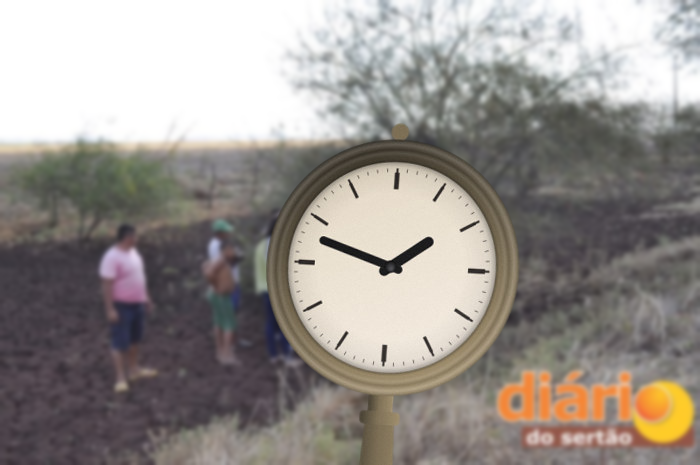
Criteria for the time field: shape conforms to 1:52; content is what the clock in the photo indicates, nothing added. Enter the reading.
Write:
1:48
